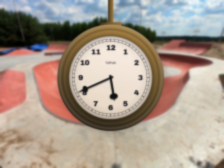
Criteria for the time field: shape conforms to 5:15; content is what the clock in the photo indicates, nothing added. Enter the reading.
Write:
5:41
